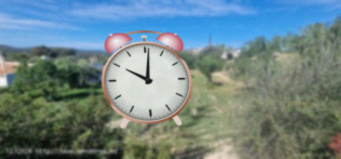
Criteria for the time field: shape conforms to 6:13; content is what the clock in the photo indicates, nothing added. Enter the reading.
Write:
10:01
